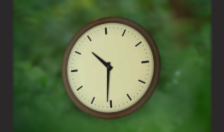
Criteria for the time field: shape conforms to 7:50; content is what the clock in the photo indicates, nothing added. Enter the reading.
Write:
10:31
